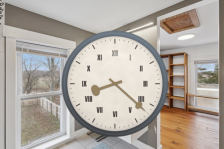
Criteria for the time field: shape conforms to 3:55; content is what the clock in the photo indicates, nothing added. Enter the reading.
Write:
8:22
